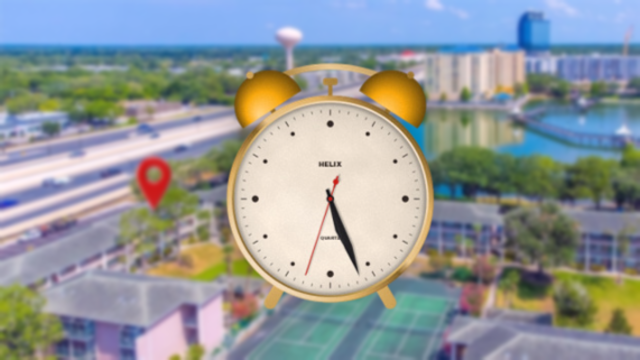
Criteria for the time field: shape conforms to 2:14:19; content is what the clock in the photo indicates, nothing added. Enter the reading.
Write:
5:26:33
